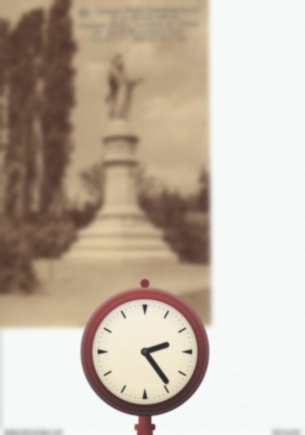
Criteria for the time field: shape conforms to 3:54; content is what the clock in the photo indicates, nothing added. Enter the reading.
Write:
2:24
